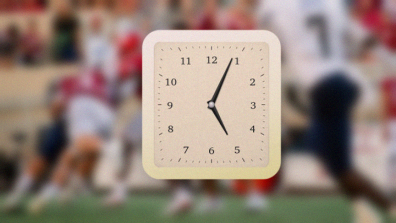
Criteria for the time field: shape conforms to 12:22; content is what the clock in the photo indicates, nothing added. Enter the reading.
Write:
5:04
